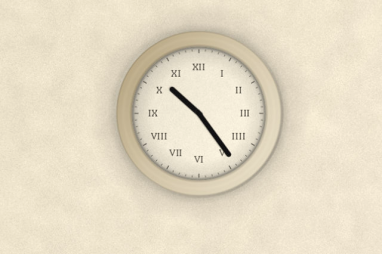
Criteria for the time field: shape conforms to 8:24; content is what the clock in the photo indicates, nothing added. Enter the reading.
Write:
10:24
